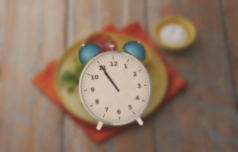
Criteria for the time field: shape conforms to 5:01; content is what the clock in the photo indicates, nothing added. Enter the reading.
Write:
10:55
